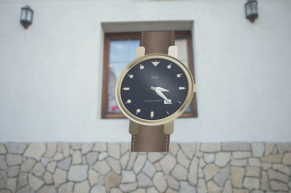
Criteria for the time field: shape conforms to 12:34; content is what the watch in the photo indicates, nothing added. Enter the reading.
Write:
3:22
